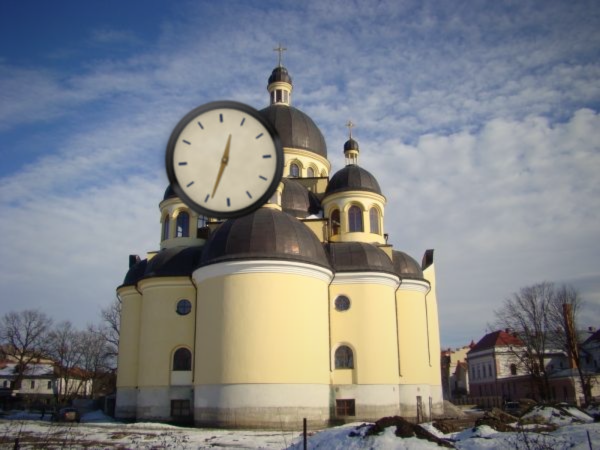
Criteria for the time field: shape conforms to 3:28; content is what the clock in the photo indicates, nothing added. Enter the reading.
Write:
12:34
